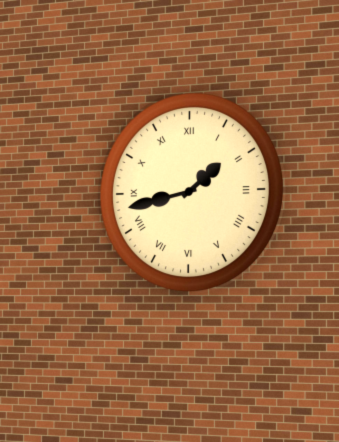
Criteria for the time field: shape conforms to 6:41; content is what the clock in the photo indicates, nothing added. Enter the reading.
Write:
1:43
